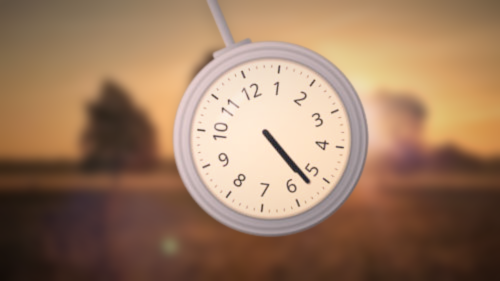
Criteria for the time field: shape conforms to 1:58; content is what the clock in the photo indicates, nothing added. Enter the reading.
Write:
5:27
